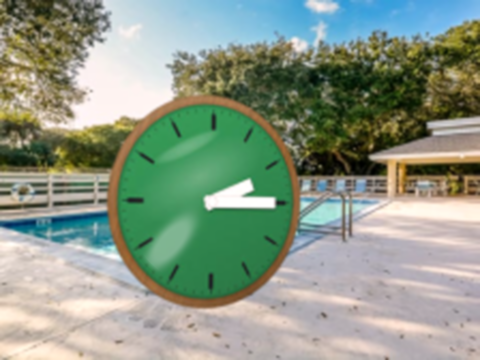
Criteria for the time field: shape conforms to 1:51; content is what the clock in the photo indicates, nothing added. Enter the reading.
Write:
2:15
